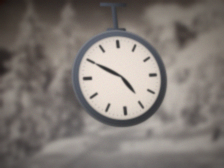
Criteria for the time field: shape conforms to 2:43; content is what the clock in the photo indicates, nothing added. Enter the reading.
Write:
4:50
